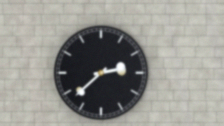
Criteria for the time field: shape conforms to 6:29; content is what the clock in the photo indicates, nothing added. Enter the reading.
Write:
2:38
